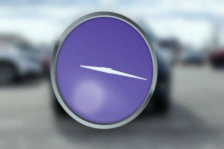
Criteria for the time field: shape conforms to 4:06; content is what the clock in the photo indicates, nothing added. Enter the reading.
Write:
9:17
